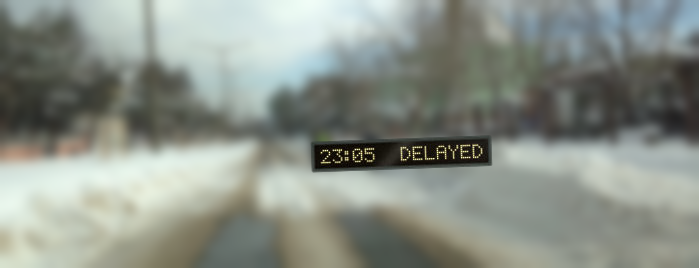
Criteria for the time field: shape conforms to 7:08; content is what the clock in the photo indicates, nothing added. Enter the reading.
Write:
23:05
